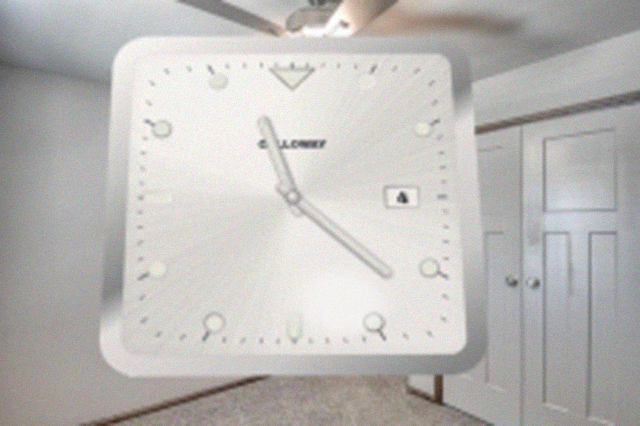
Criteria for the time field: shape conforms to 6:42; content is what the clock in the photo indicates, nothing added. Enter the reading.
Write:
11:22
